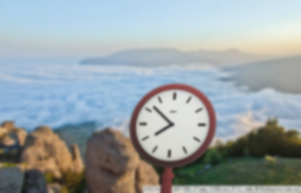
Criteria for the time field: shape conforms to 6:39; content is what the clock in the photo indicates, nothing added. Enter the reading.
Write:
7:52
